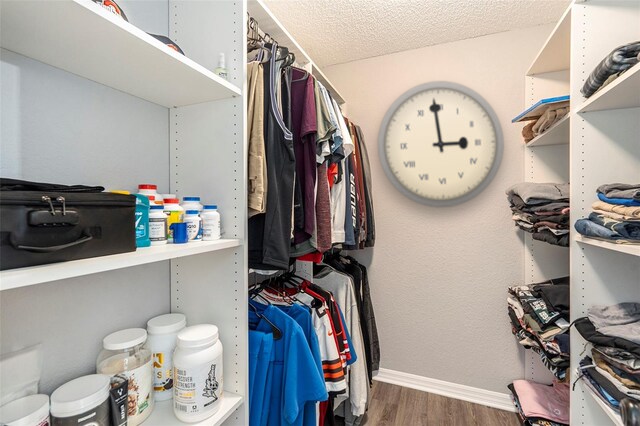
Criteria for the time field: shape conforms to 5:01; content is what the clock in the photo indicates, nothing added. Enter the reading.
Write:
2:59
